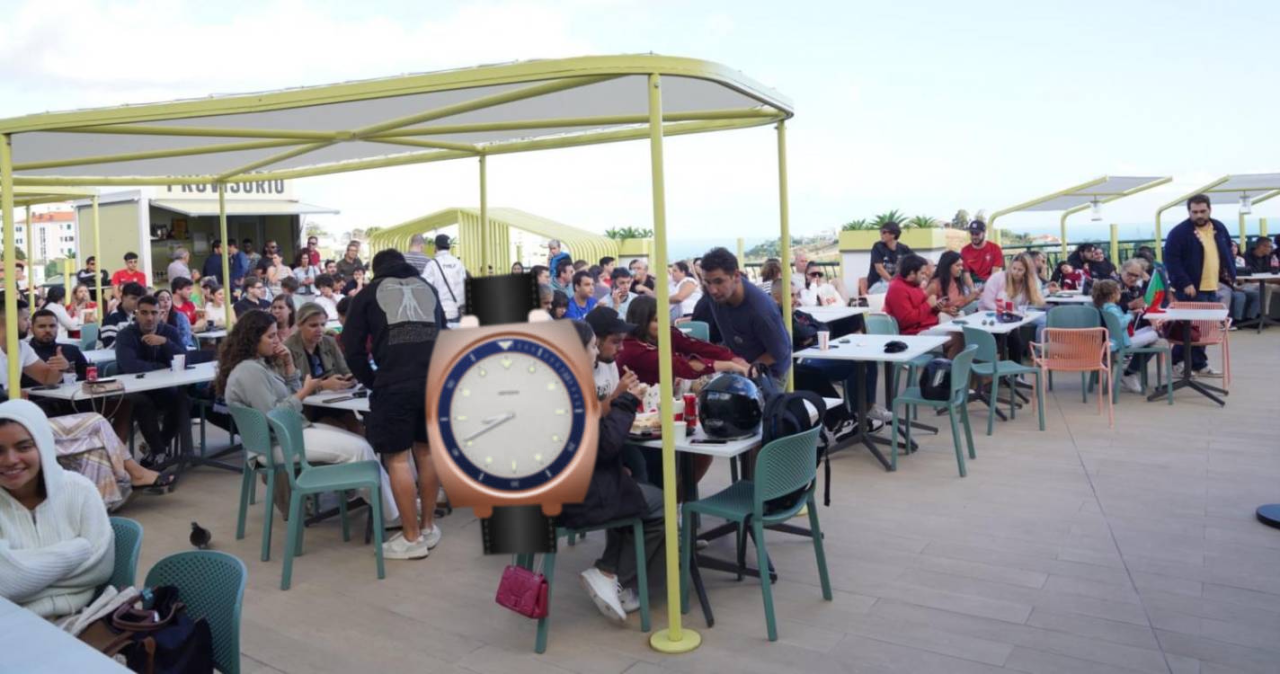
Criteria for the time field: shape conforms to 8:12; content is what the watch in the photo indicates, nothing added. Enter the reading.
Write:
8:41
